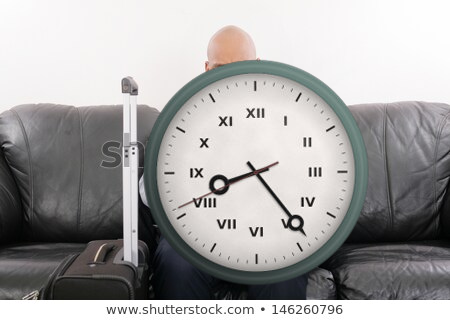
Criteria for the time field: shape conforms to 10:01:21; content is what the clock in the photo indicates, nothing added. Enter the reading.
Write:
8:23:41
